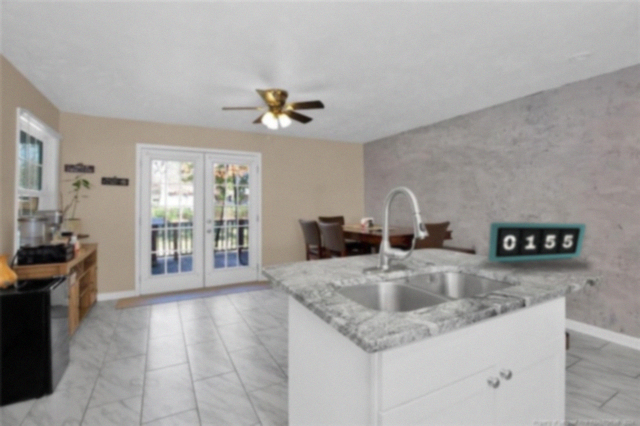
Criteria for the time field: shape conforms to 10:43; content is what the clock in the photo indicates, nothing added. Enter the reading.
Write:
1:55
